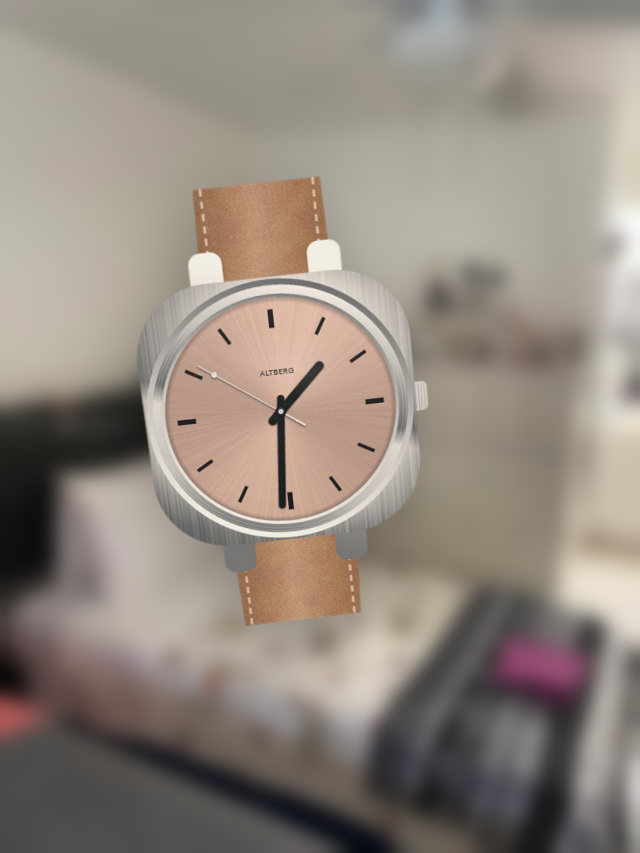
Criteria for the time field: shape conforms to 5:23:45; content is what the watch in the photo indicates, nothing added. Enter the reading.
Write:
1:30:51
